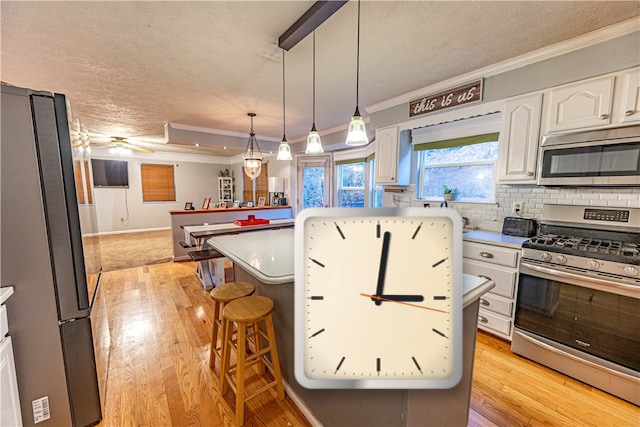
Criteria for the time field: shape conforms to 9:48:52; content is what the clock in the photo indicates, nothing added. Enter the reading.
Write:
3:01:17
